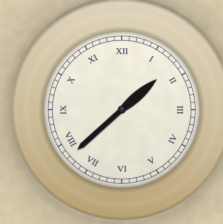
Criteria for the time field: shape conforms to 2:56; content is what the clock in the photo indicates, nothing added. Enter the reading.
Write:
1:38
